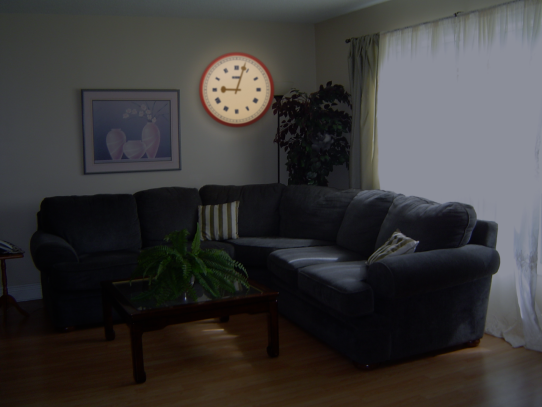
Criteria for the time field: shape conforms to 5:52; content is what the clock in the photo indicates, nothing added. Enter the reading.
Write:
9:03
